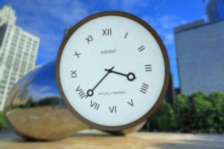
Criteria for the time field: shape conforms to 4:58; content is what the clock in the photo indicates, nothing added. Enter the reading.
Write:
3:38
